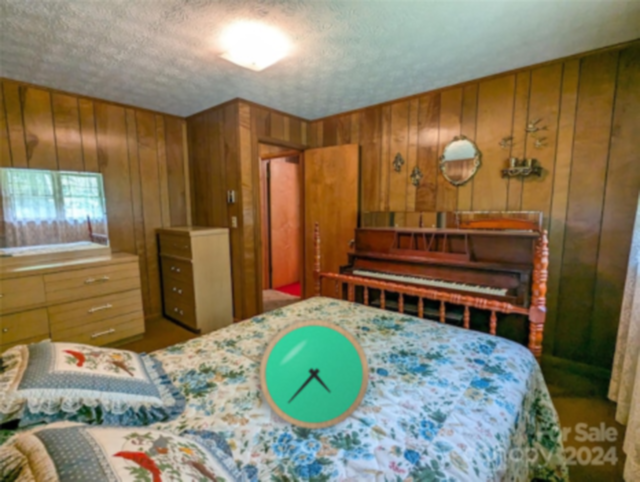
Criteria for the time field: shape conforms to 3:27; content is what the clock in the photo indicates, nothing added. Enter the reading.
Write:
4:37
